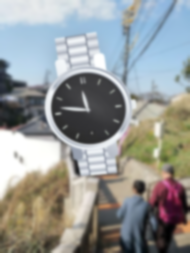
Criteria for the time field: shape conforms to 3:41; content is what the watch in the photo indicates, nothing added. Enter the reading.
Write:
11:47
